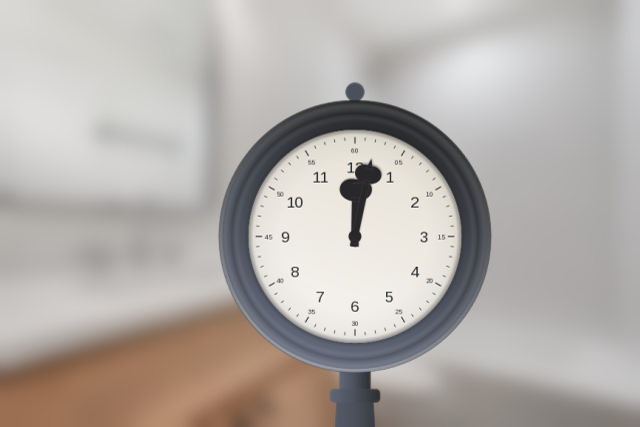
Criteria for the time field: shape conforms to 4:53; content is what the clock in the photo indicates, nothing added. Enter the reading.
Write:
12:02
